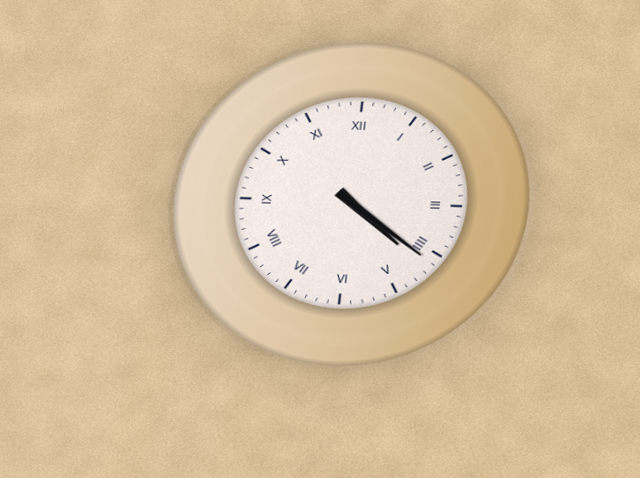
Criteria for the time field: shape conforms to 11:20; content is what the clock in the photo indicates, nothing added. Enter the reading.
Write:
4:21
